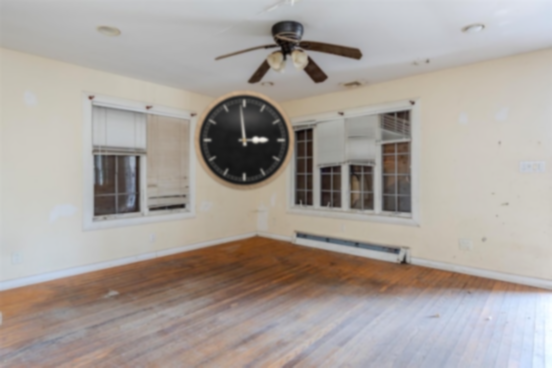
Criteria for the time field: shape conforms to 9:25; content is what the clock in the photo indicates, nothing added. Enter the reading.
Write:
2:59
